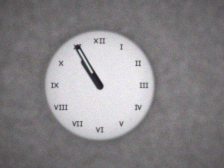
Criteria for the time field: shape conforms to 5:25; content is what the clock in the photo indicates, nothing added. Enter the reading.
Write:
10:55
